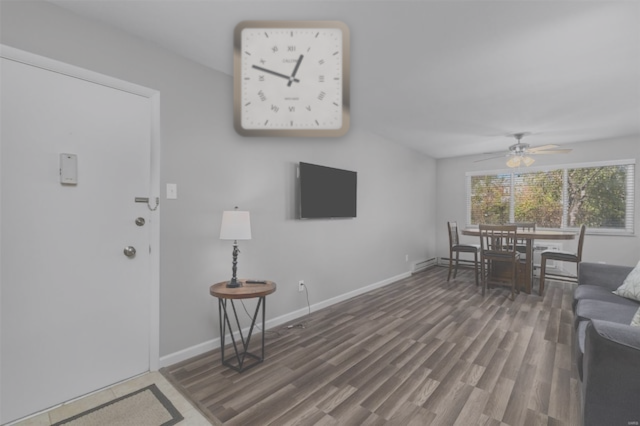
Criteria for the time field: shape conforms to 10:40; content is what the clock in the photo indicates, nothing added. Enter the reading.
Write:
12:48
